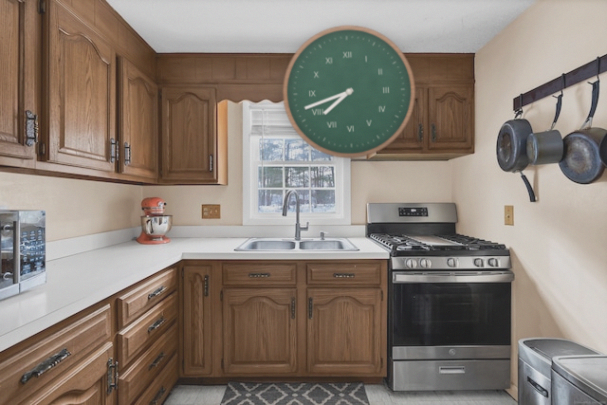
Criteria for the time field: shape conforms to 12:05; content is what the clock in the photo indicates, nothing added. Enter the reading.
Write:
7:42
